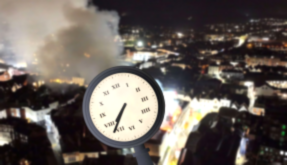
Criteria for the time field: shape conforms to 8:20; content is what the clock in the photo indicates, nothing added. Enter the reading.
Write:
7:37
